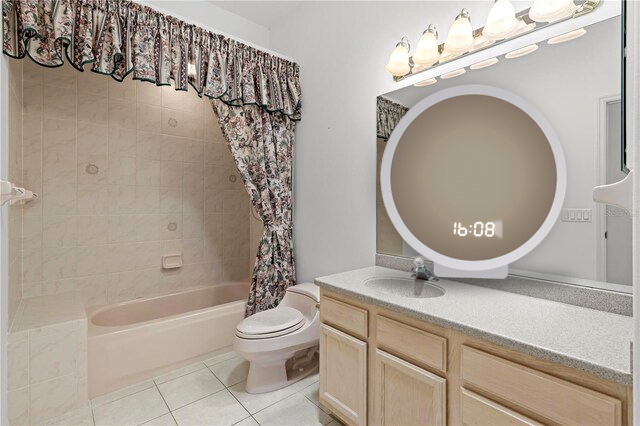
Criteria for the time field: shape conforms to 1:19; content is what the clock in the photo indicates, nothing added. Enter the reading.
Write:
16:08
